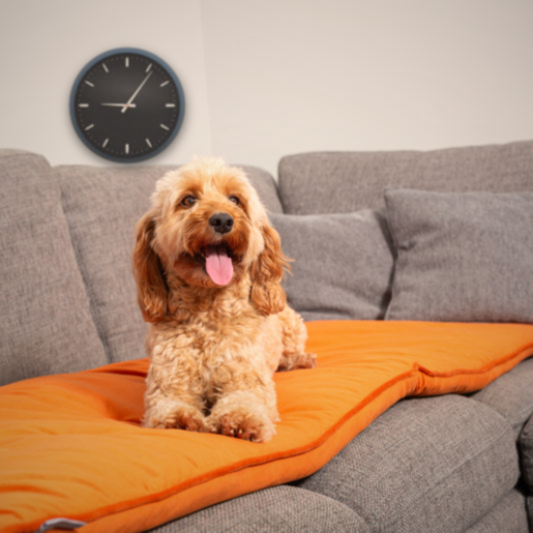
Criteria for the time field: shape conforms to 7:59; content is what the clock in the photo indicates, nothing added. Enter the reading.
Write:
9:06
